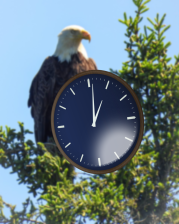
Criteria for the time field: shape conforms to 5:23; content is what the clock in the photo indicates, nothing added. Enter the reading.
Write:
1:01
